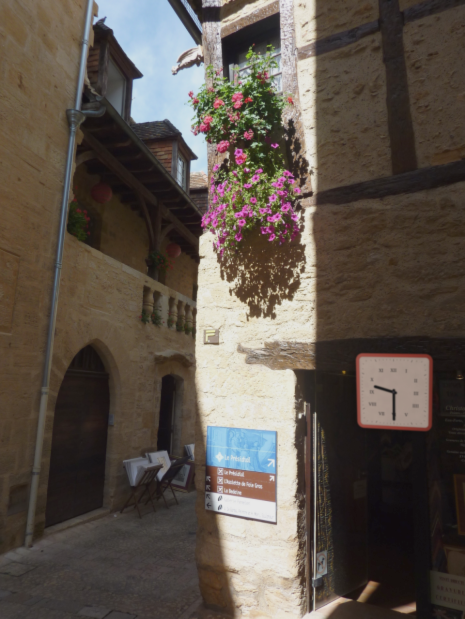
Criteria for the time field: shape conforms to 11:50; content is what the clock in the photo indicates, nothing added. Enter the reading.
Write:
9:30
